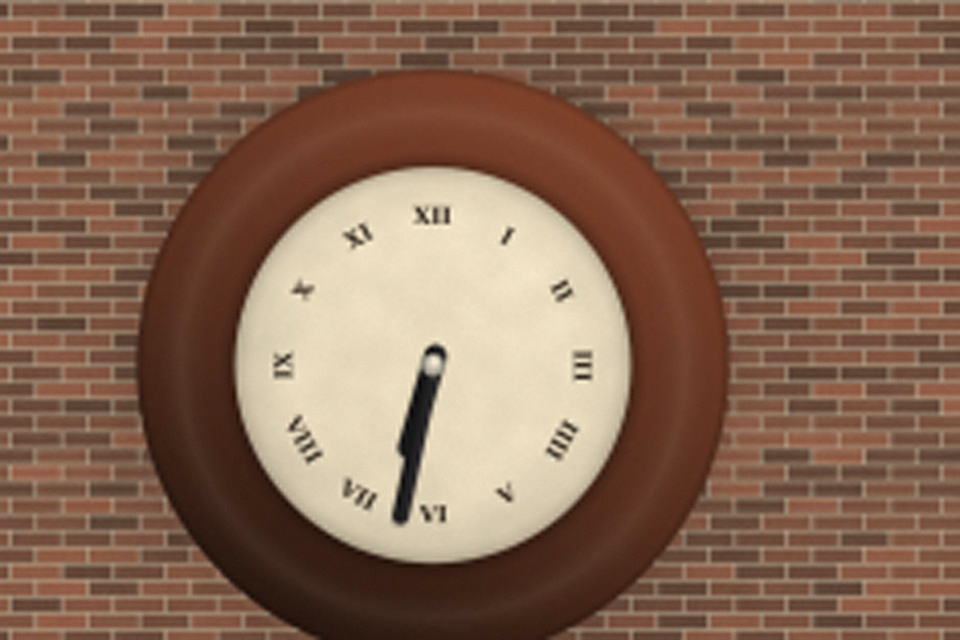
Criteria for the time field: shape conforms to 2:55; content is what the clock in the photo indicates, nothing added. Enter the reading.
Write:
6:32
